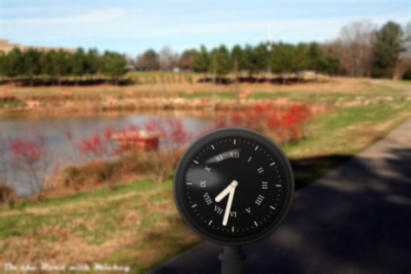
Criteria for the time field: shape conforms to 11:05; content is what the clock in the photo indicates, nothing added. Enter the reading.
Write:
7:32
